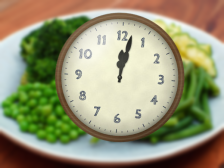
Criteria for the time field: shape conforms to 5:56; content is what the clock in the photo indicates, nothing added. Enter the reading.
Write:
12:02
